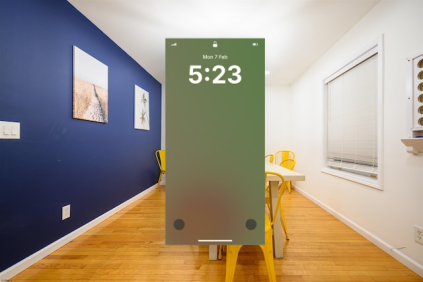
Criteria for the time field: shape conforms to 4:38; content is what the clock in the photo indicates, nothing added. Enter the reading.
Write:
5:23
